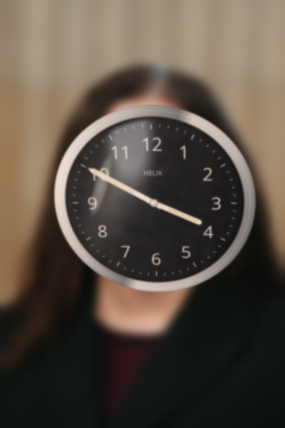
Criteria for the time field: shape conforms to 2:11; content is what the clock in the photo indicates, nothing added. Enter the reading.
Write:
3:50
